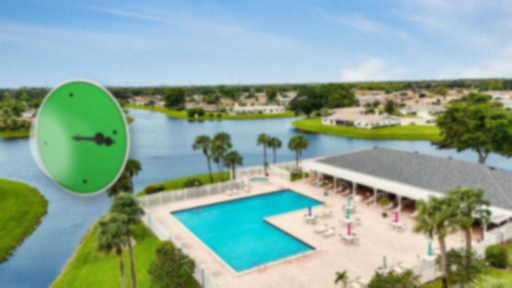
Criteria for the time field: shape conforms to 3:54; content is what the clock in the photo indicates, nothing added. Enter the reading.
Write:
3:17
